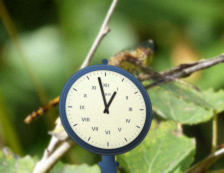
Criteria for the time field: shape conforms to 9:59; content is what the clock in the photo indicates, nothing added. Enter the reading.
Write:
12:58
